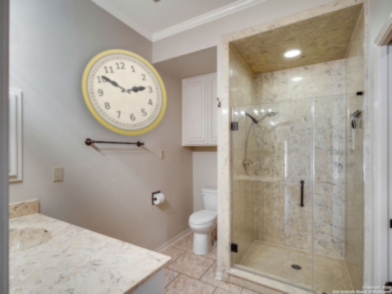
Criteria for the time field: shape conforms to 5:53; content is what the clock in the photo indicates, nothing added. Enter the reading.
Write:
2:51
